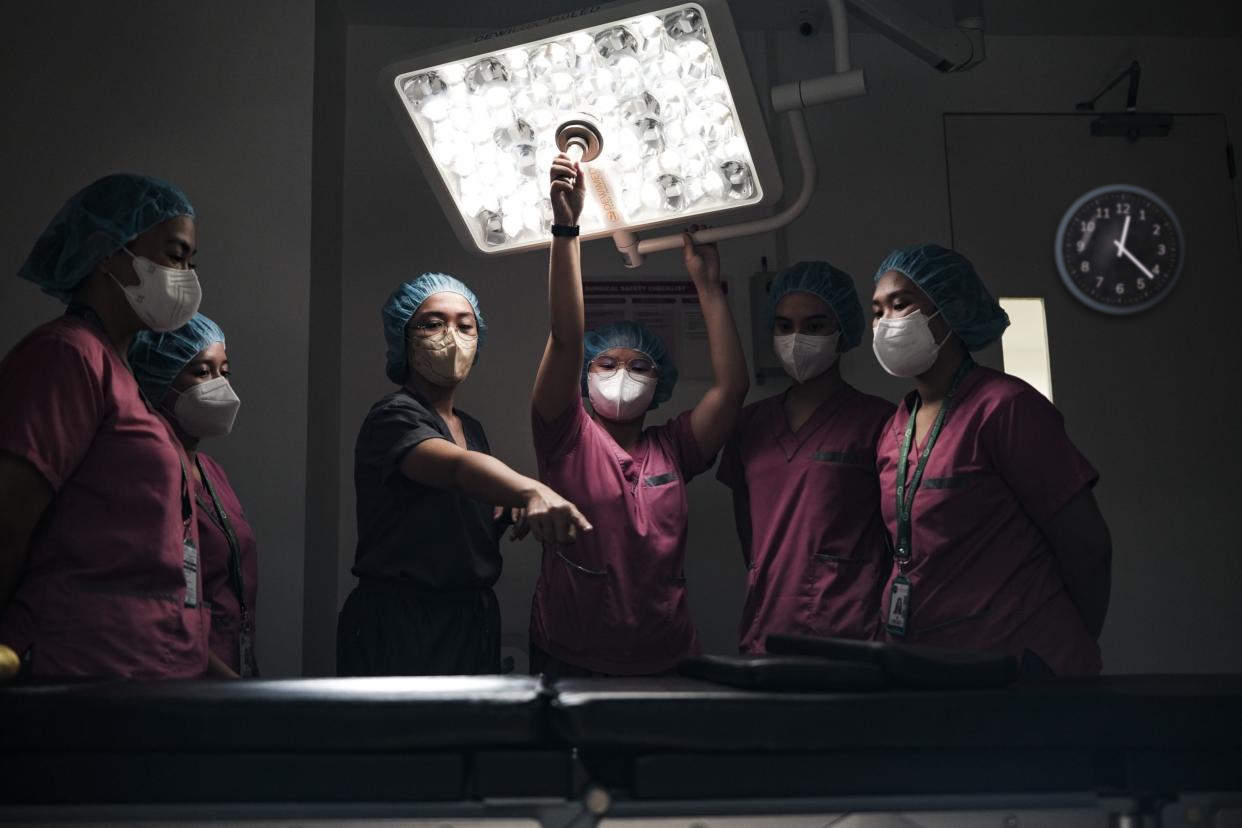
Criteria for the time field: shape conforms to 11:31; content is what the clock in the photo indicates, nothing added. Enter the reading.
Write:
12:22
